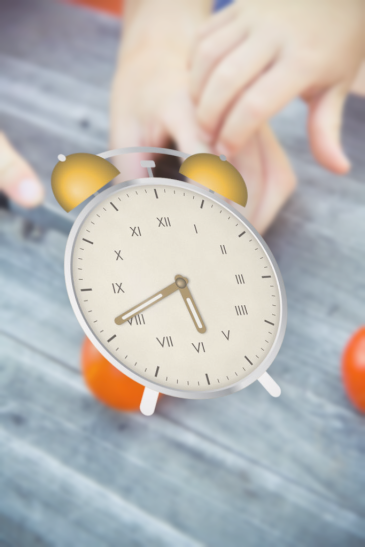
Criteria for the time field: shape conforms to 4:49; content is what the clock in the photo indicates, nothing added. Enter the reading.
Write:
5:41
